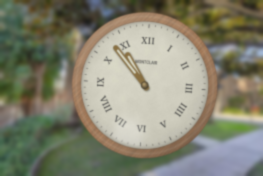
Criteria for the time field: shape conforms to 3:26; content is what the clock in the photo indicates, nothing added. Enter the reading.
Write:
10:53
